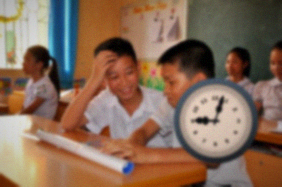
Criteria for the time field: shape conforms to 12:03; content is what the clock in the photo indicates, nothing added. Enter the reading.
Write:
9:03
